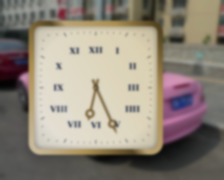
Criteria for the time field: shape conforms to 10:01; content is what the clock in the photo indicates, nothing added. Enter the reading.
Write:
6:26
